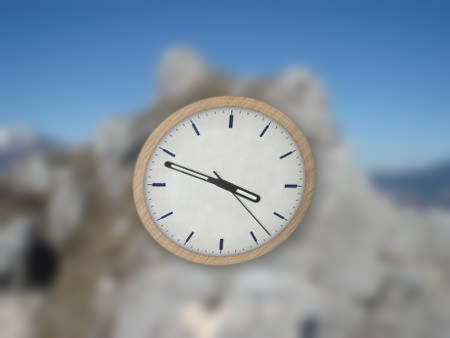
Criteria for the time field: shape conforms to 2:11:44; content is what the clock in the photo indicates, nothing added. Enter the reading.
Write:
3:48:23
